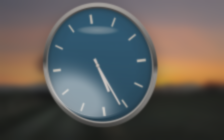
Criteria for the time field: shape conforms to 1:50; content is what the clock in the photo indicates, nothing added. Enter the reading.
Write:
5:26
